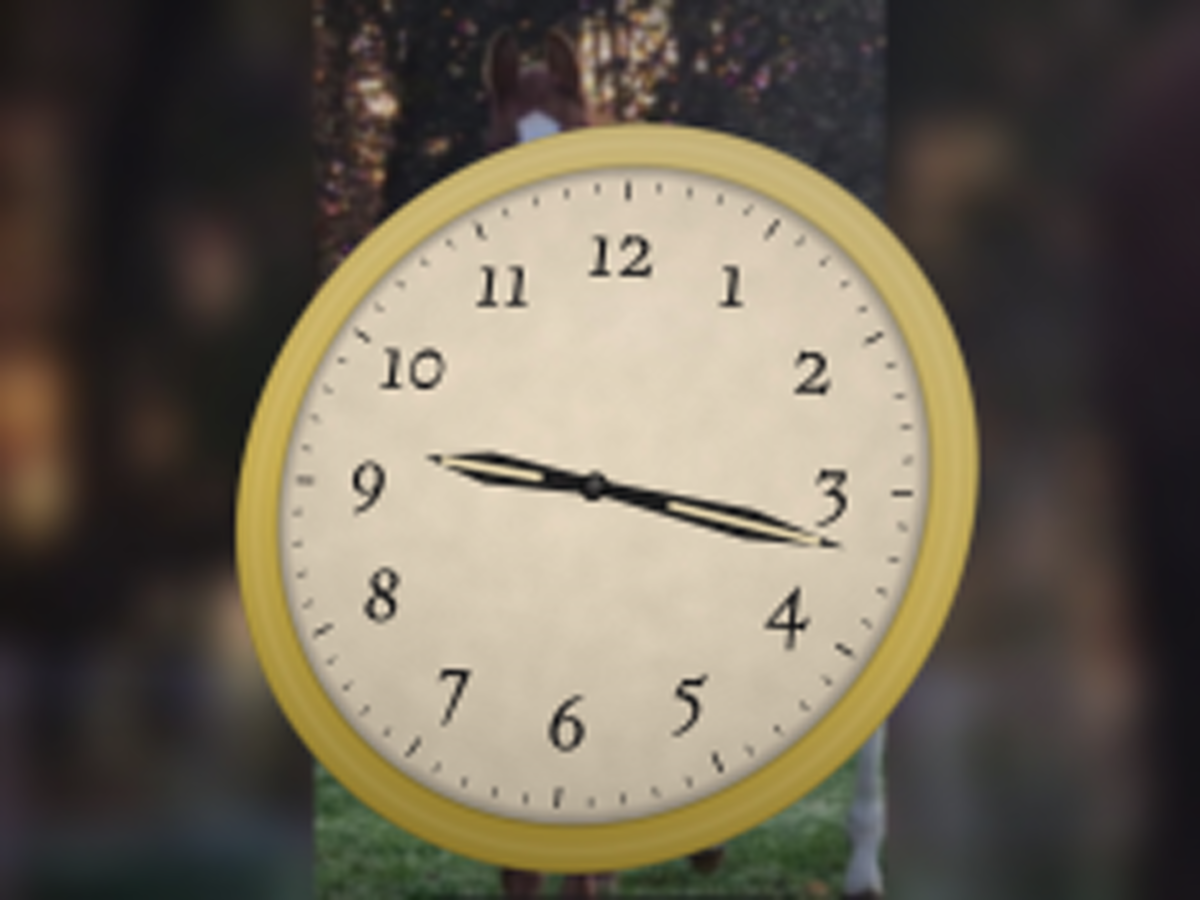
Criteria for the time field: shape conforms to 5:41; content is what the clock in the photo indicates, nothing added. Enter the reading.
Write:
9:17
